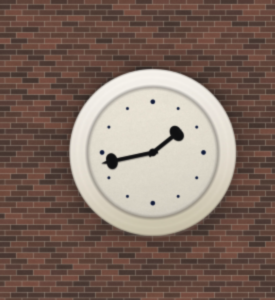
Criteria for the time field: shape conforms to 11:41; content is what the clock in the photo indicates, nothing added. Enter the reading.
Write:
1:43
